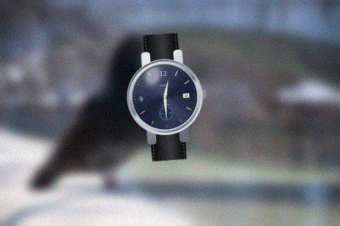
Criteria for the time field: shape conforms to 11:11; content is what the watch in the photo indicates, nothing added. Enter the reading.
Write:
12:30
